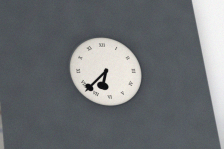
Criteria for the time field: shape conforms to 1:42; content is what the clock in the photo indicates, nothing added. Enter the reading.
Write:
6:38
